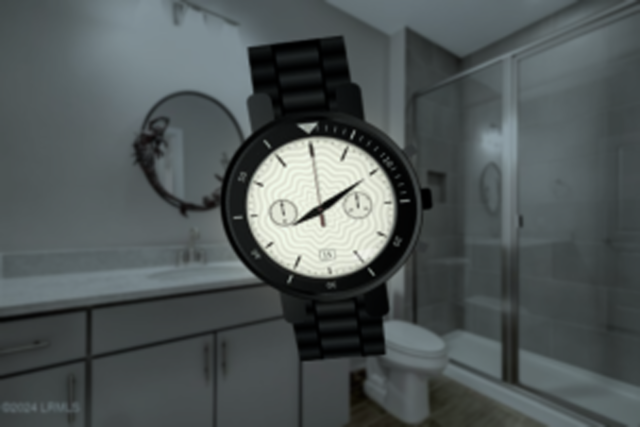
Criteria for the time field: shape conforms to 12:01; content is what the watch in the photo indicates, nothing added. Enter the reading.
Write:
8:10
